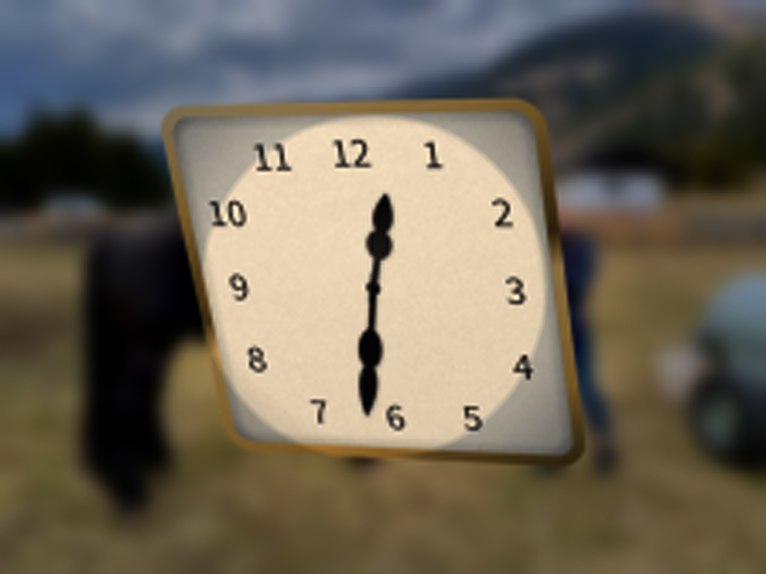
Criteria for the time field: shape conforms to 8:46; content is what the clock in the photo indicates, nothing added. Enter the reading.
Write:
12:32
